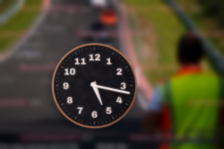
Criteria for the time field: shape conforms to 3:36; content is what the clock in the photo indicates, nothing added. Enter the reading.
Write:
5:17
